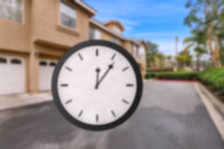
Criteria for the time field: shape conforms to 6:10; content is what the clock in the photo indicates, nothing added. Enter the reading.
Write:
12:06
